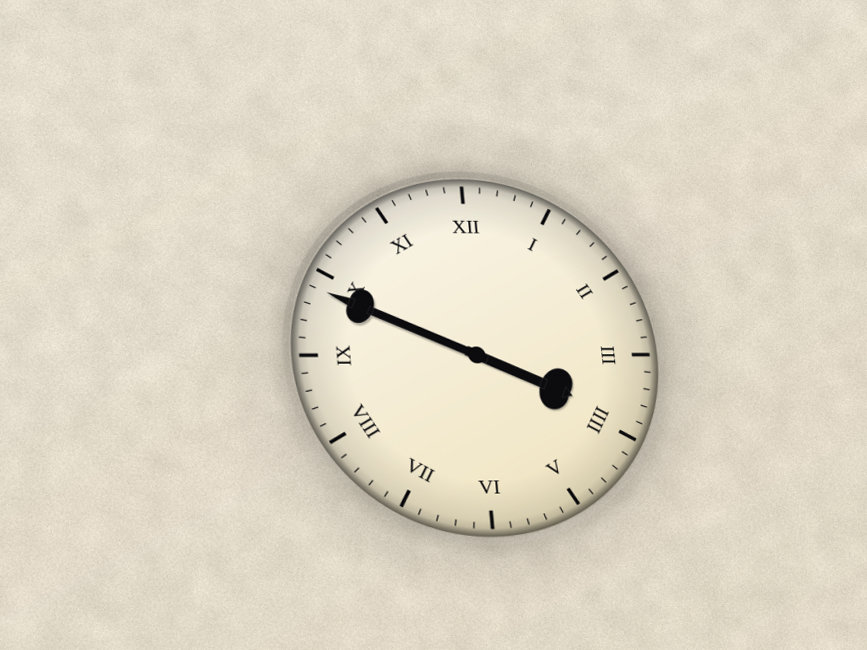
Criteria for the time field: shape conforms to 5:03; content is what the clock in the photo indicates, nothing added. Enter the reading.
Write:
3:49
